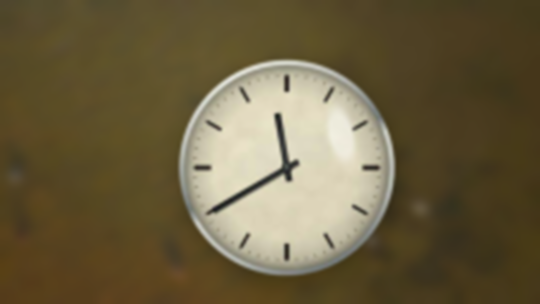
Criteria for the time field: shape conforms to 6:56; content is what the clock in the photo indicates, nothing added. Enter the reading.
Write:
11:40
